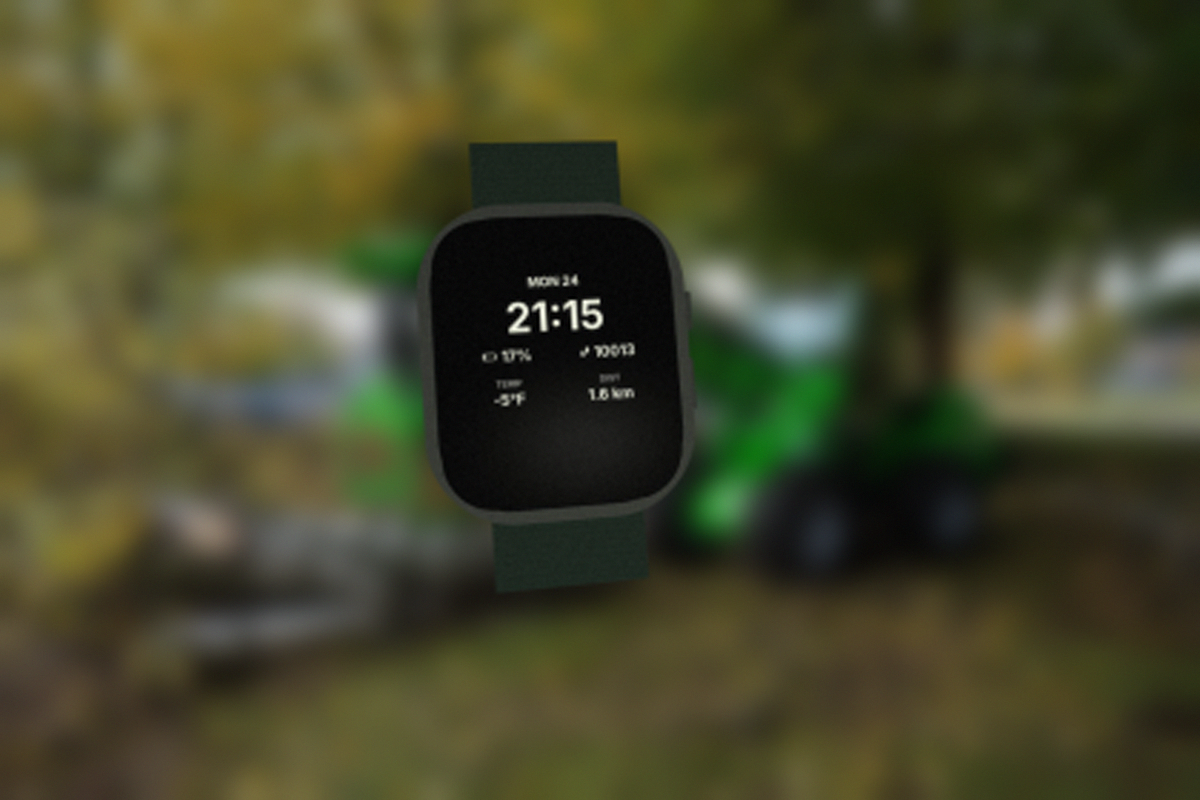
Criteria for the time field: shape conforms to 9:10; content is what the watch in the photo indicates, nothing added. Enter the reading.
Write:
21:15
